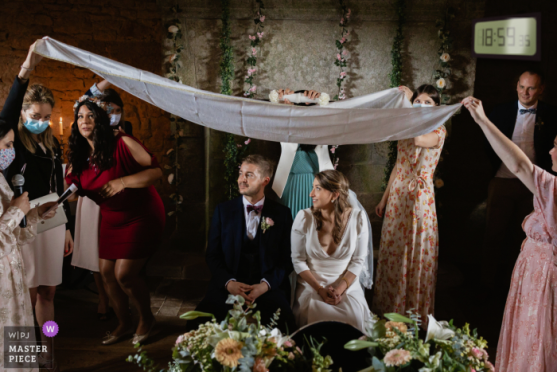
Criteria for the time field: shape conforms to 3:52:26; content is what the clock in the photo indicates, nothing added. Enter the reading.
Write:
18:59:35
